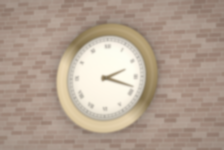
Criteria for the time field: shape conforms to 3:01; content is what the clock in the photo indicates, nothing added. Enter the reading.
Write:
2:18
